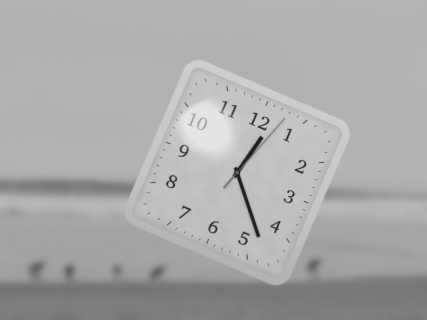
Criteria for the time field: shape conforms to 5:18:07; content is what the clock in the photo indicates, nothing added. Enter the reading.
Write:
12:23:03
